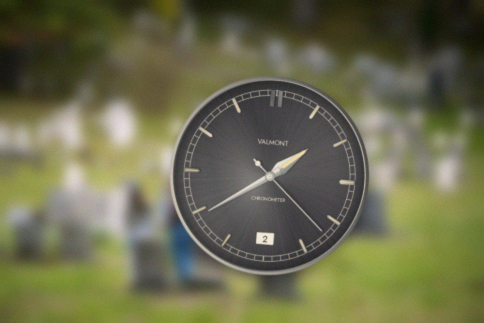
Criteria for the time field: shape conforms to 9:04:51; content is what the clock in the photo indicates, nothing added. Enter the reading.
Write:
1:39:22
